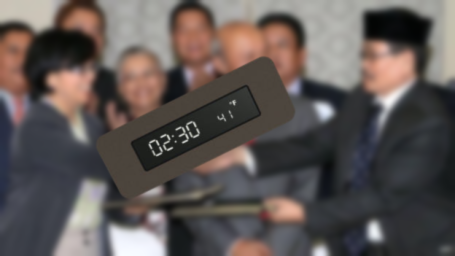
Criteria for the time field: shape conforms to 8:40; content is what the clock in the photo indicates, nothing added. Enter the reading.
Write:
2:30
